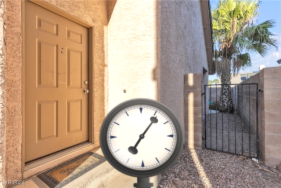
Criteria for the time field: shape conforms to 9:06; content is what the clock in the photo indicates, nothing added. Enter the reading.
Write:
7:06
